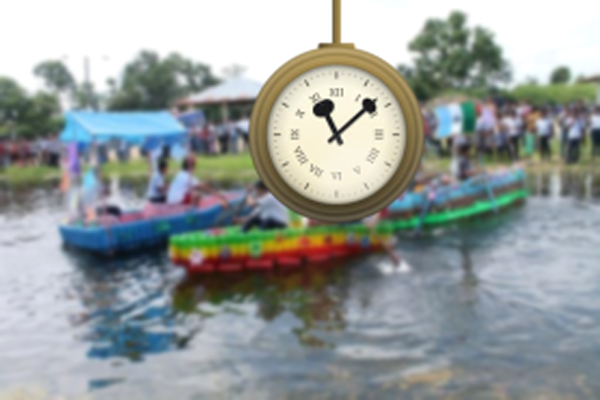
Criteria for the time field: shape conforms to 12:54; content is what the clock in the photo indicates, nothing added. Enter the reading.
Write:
11:08
